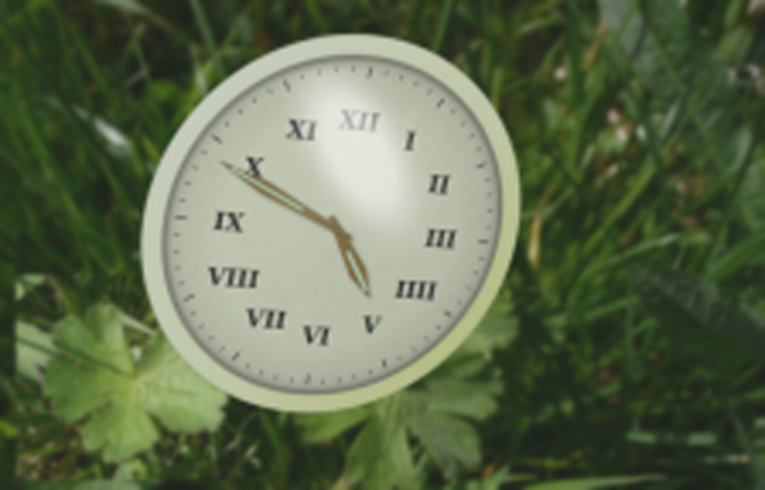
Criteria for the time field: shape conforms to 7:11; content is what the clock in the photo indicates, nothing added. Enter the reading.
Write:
4:49
